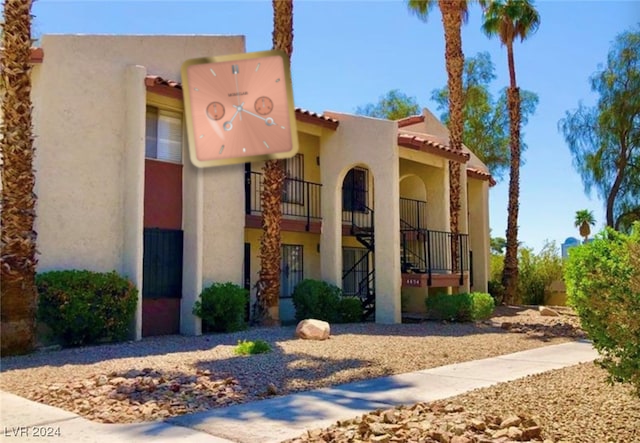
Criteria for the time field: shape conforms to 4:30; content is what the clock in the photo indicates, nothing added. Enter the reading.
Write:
7:20
